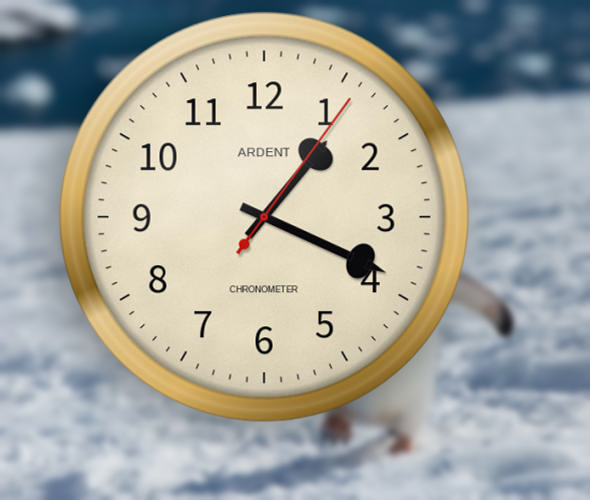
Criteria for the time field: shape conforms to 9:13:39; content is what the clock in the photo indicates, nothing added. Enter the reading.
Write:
1:19:06
